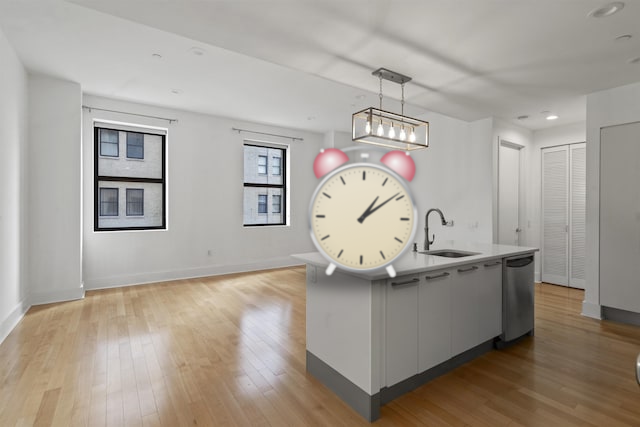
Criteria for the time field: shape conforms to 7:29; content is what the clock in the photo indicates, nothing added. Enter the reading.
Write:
1:09
